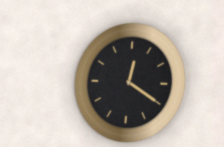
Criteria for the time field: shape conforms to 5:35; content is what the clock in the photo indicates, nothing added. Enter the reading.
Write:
12:20
